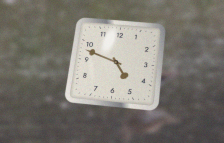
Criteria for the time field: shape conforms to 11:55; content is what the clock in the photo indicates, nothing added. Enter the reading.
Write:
4:48
